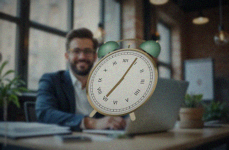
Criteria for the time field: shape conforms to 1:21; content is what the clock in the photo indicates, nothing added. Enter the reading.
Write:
7:04
